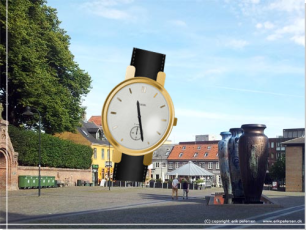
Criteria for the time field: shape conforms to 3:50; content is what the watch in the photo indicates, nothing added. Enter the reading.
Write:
11:27
